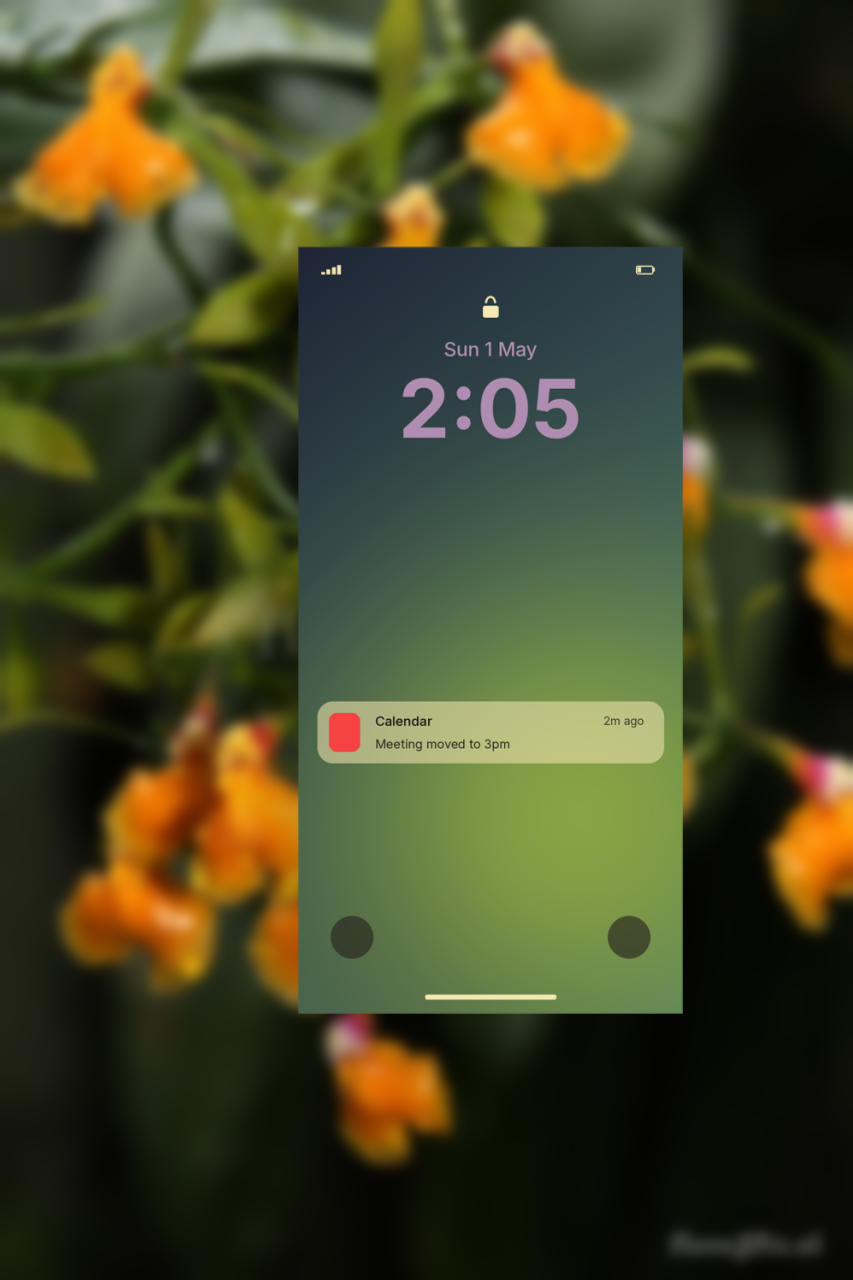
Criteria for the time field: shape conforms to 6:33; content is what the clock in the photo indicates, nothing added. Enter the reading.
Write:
2:05
